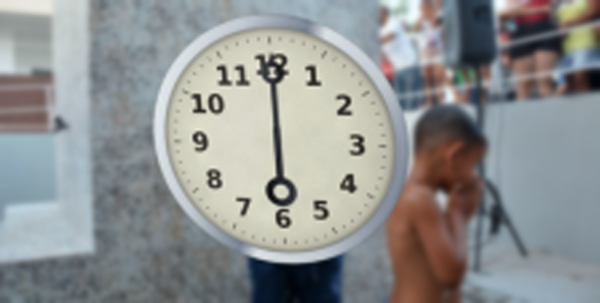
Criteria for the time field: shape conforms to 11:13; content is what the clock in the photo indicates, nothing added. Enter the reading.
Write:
6:00
